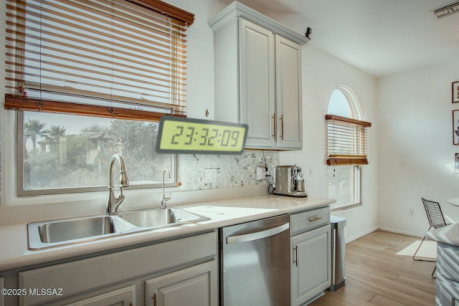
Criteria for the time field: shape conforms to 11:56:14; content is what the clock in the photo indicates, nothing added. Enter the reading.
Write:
23:32:09
